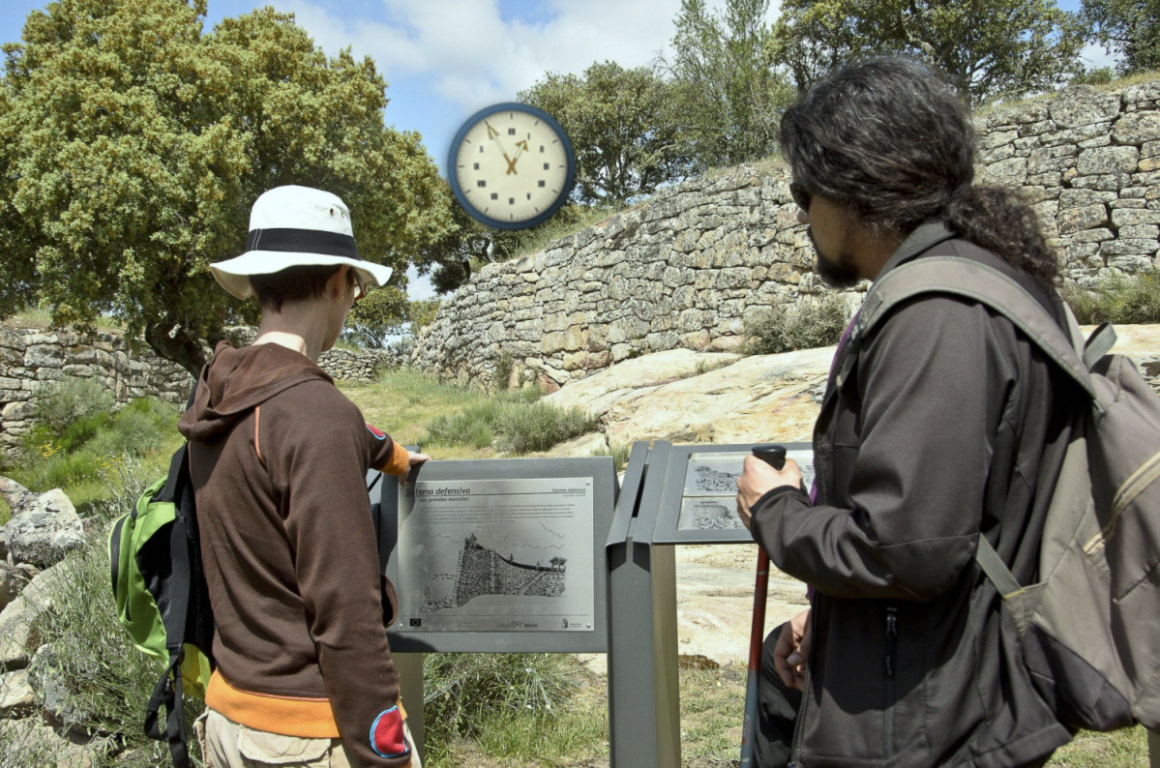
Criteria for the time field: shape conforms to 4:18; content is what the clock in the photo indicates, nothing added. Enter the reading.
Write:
12:55
